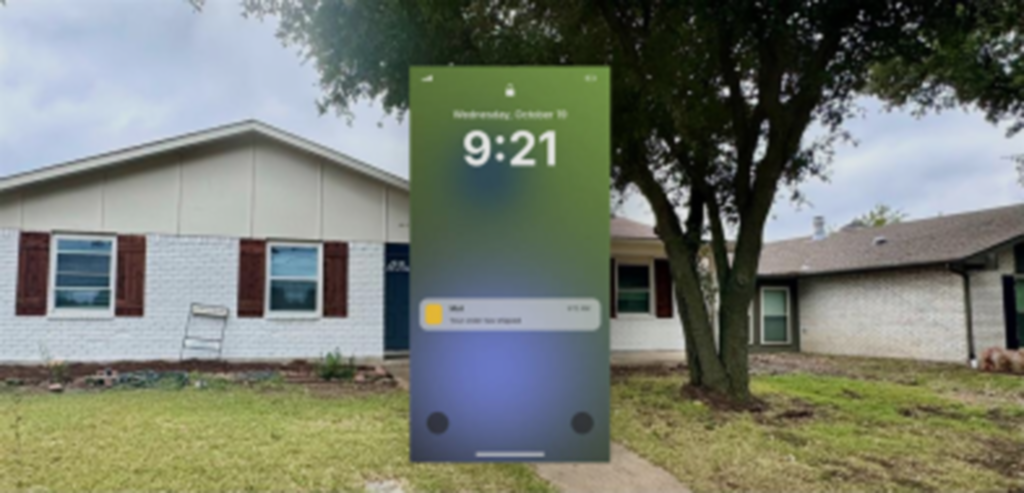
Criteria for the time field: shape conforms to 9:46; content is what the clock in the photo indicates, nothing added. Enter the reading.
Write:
9:21
